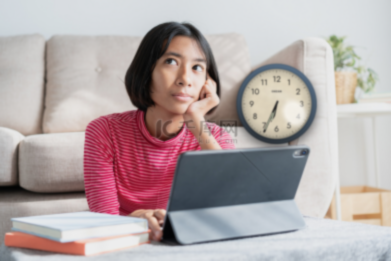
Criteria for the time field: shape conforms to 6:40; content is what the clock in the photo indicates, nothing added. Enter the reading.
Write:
6:34
